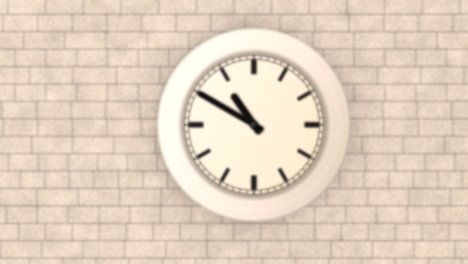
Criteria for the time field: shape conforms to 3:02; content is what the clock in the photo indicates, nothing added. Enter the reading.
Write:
10:50
